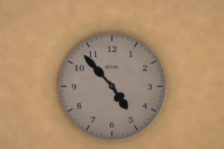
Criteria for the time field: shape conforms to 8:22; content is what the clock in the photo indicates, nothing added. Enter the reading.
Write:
4:53
